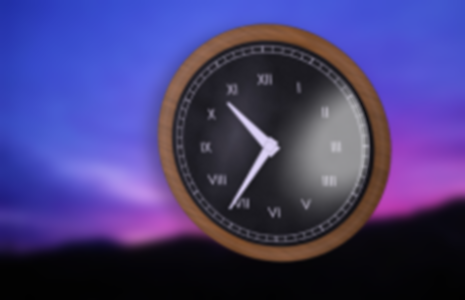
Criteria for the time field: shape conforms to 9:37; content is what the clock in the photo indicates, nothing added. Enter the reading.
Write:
10:36
